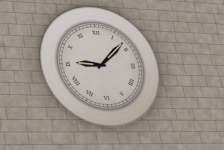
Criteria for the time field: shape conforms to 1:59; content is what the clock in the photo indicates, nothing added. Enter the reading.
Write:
9:08
